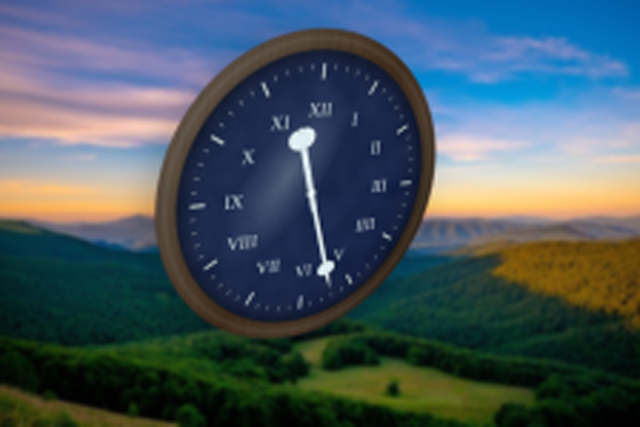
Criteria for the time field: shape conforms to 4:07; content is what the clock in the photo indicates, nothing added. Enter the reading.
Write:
11:27
